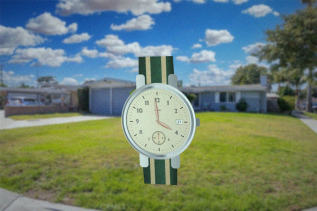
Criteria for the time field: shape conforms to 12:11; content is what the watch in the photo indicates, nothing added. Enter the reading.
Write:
3:59
